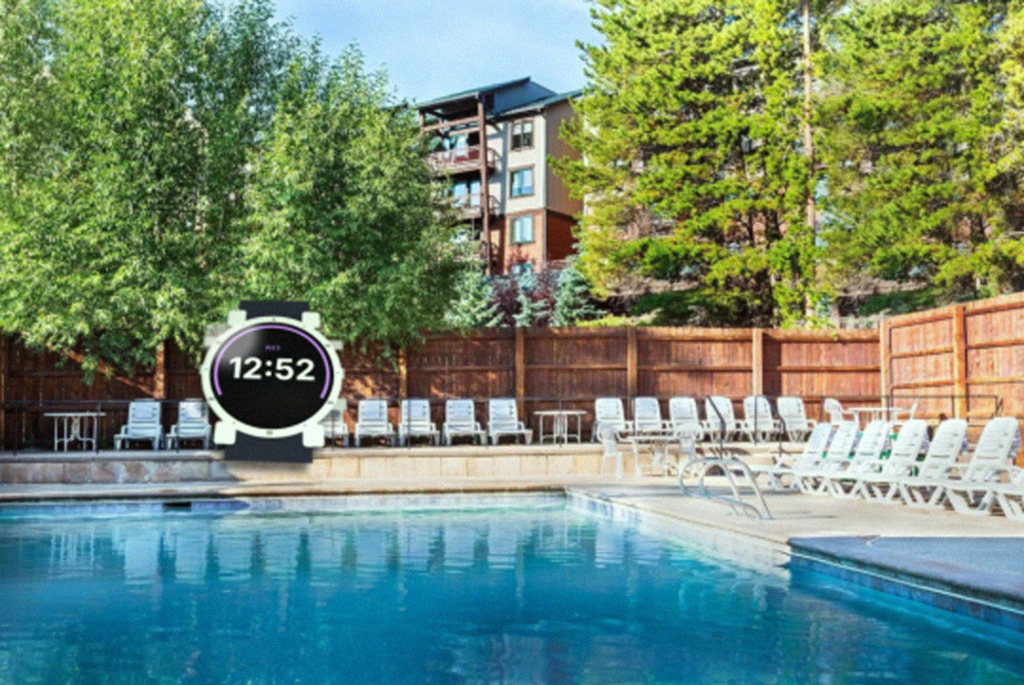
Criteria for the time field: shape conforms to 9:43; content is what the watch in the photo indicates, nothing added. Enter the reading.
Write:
12:52
